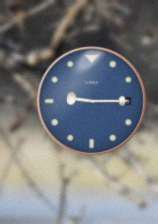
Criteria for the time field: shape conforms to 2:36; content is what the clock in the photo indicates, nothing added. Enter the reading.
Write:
9:15
